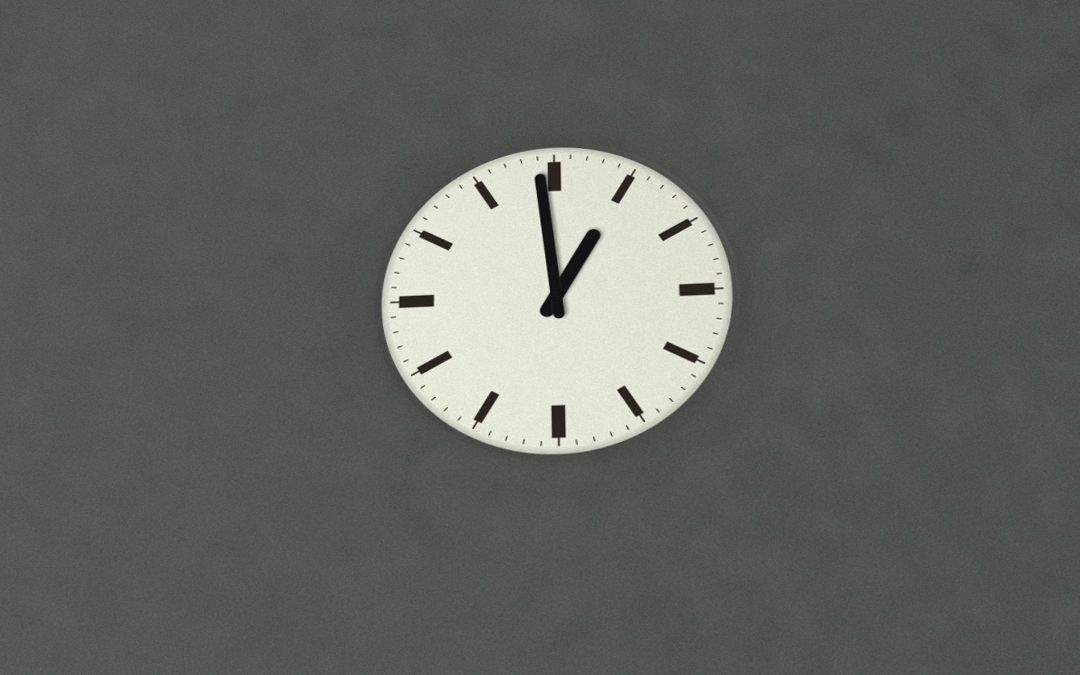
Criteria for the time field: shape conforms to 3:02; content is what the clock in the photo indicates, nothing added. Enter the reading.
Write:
12:59
